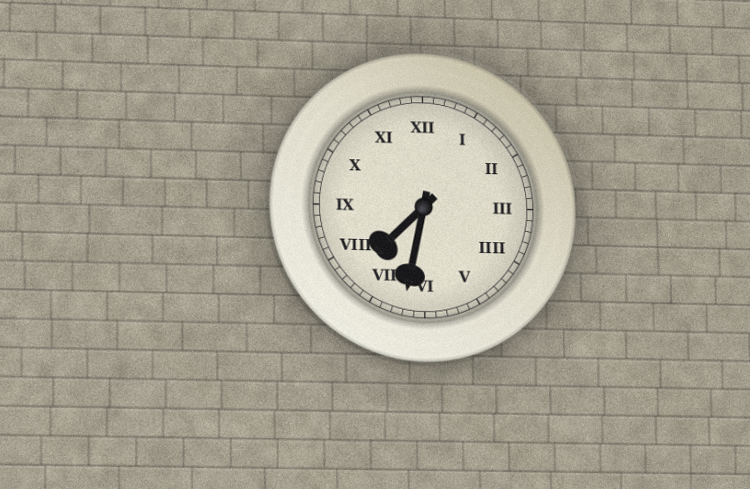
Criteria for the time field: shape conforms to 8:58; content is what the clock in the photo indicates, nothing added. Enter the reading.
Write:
7:32
